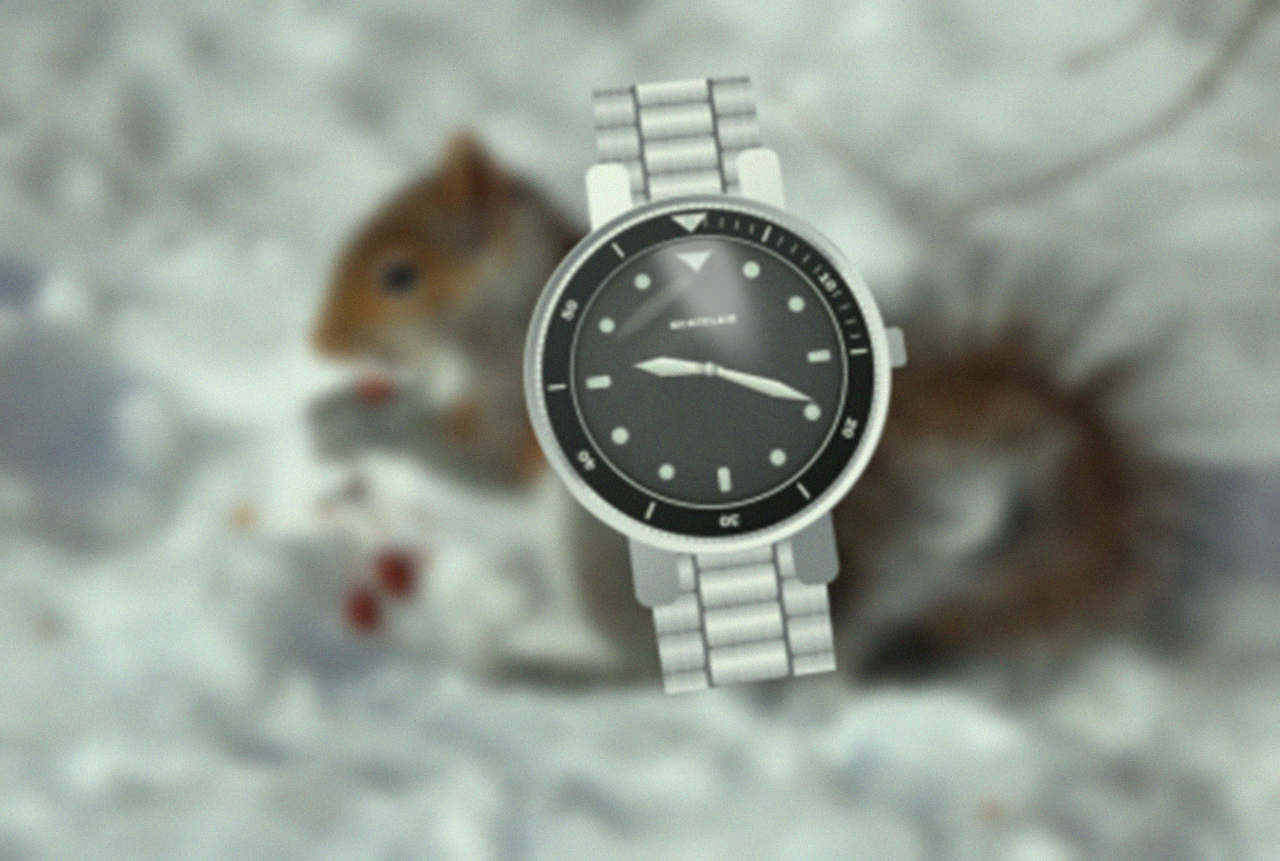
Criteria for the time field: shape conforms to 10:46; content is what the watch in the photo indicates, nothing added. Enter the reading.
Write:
9:19
